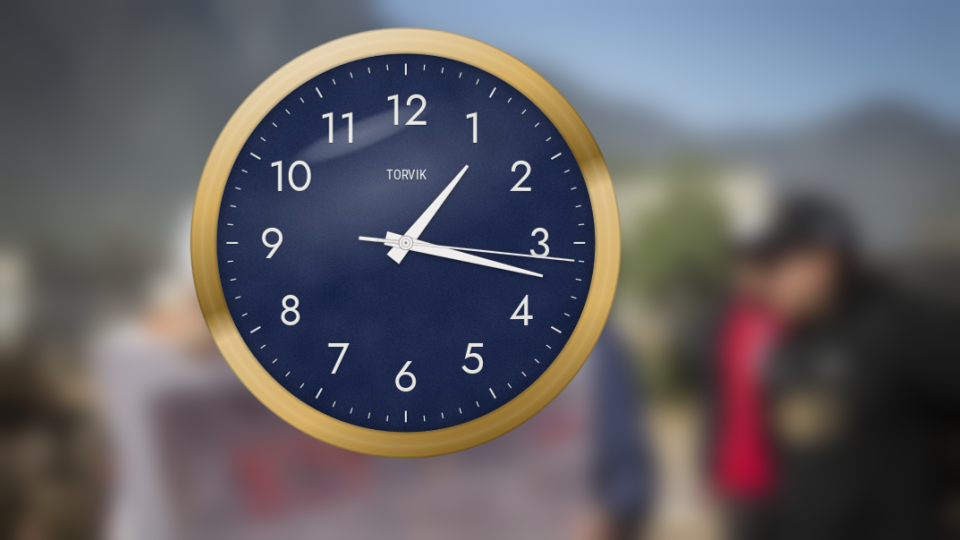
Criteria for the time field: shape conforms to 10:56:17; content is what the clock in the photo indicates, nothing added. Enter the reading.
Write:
1:17:16
